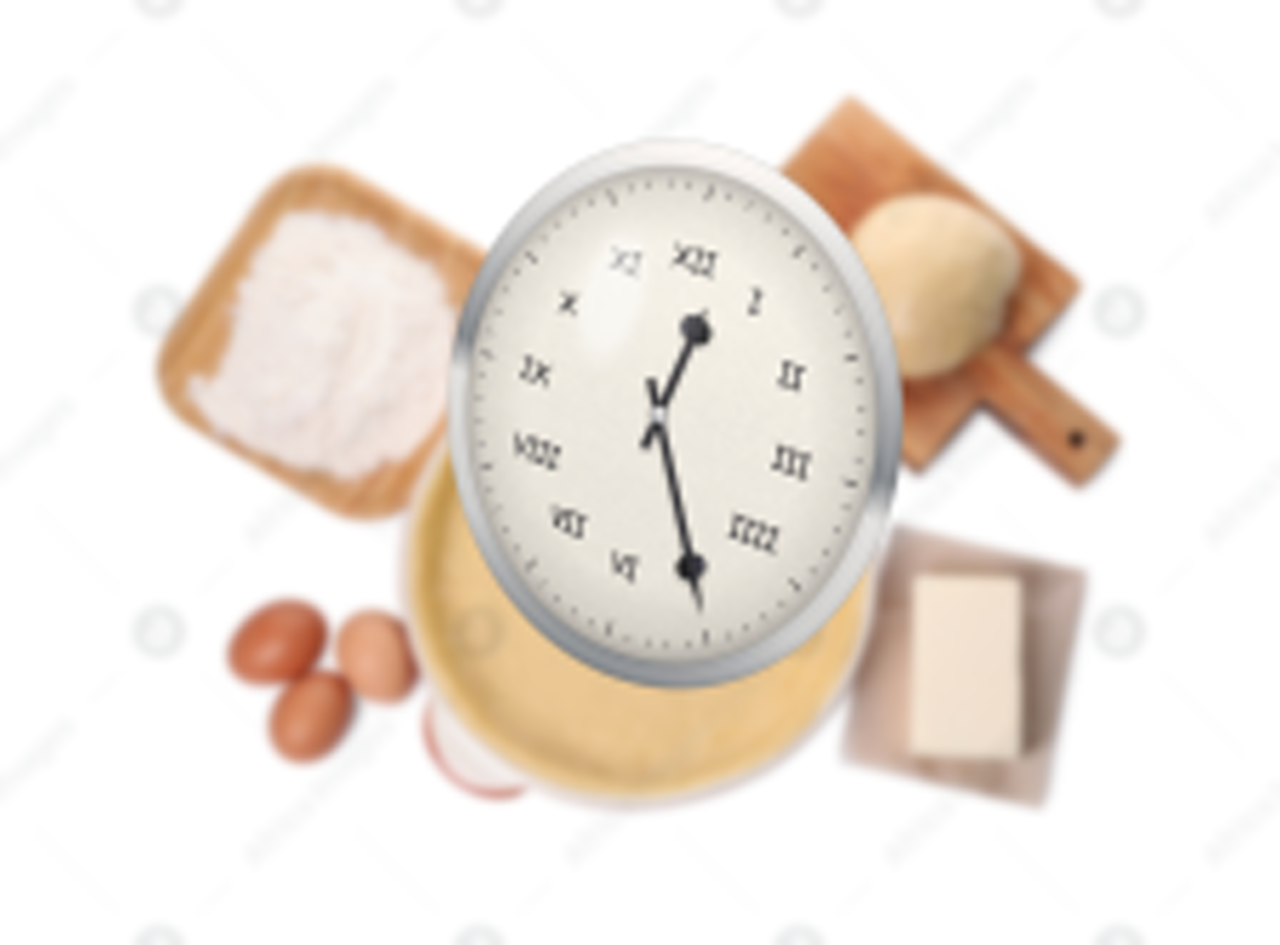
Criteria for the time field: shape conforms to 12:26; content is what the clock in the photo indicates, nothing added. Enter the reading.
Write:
12:25
